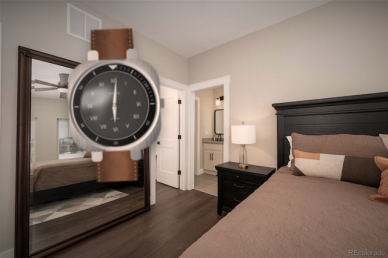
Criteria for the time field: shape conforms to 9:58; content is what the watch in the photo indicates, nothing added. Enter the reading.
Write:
6:01
